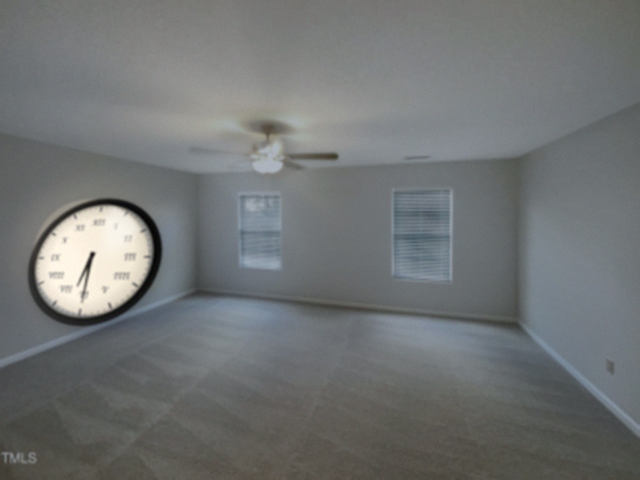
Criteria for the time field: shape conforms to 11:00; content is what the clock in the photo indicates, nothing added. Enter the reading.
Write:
6:30
